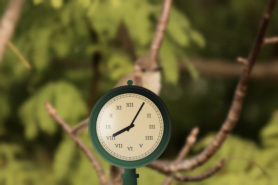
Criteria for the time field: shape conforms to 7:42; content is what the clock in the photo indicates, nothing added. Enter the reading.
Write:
8:05
